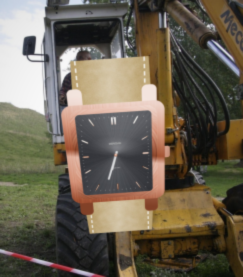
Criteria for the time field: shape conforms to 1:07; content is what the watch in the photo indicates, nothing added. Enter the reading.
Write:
6:33
